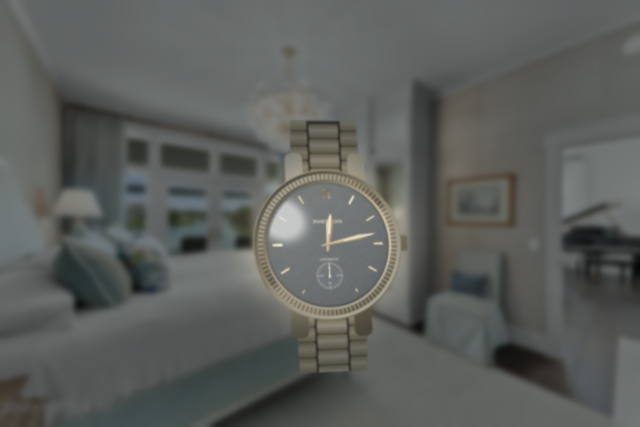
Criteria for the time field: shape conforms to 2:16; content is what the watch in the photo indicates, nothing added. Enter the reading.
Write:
12:13
